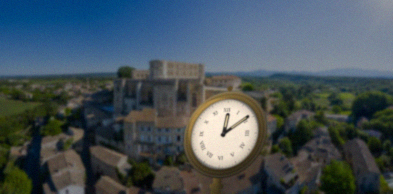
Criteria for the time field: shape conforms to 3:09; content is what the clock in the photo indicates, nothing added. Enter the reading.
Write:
12:09
